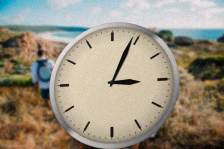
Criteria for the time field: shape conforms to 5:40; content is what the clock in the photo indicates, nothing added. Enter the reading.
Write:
3:04
